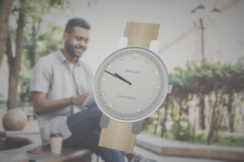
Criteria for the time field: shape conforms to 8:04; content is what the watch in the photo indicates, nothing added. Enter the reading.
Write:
9:48
